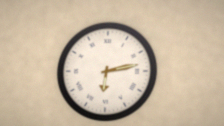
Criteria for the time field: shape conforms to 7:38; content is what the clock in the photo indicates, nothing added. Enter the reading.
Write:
6:13
